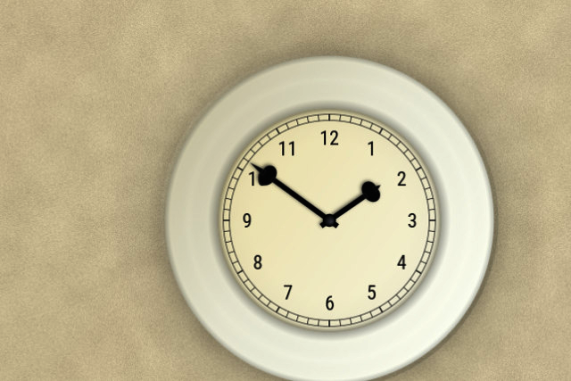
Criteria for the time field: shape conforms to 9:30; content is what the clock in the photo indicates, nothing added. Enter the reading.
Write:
1:51
